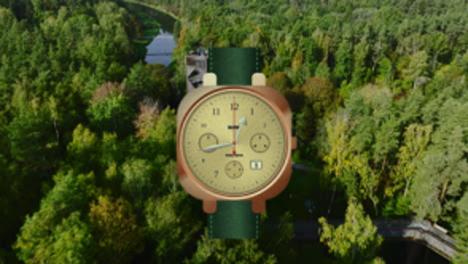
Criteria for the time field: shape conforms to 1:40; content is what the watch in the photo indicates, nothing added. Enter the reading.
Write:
12:43
